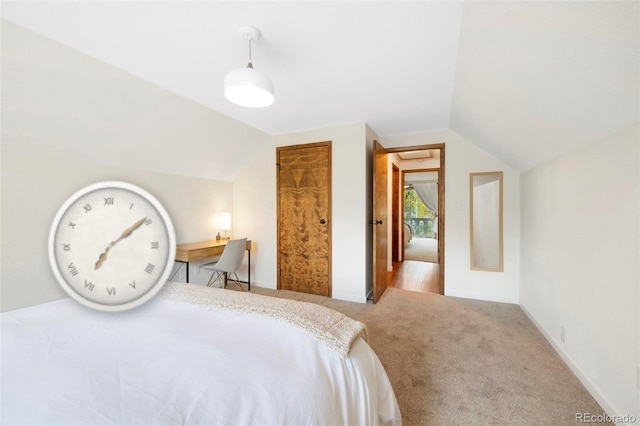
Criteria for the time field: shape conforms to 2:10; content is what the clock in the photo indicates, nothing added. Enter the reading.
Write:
7:09
